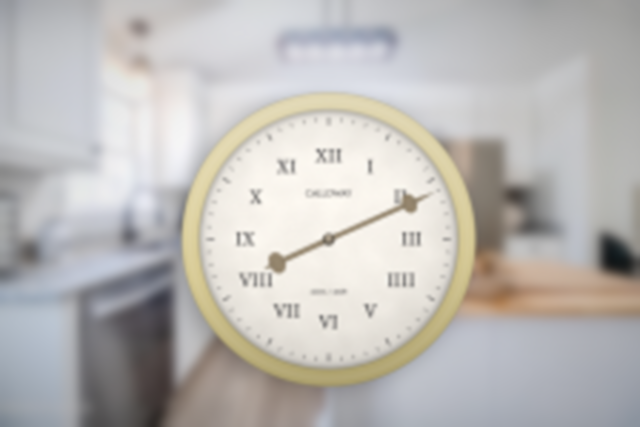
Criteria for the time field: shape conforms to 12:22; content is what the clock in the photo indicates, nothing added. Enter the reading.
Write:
8:11
